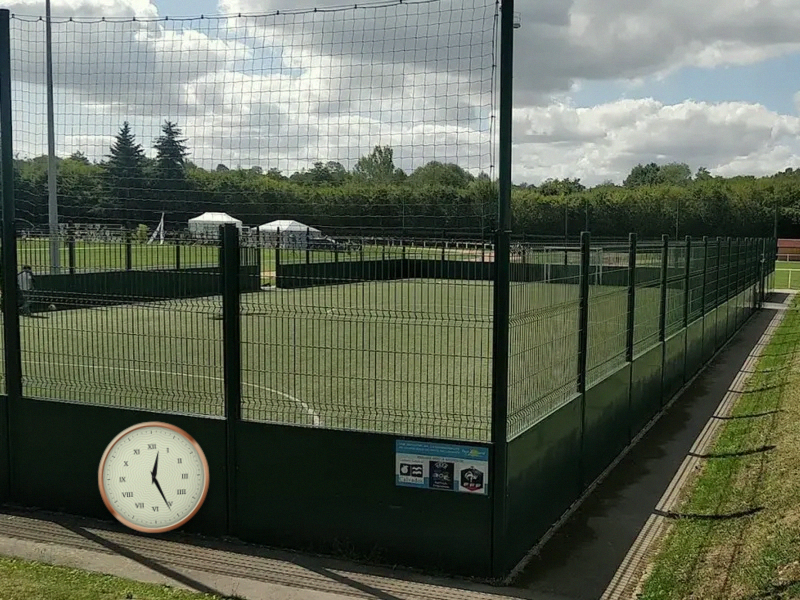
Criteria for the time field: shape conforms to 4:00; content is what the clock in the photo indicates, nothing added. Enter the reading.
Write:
12:26
